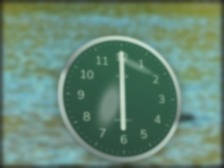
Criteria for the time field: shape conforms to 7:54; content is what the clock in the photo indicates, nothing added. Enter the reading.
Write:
6:00
